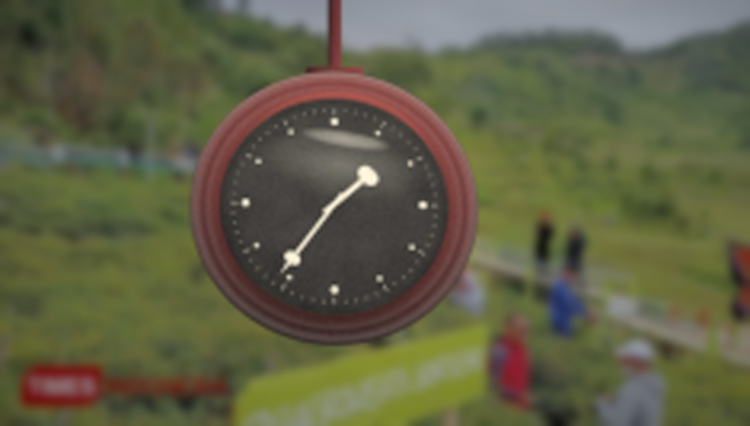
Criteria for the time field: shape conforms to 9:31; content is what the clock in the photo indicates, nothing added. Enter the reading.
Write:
1:36
